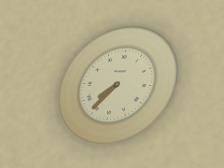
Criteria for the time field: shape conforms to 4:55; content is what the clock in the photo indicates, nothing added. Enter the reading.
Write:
7:36
